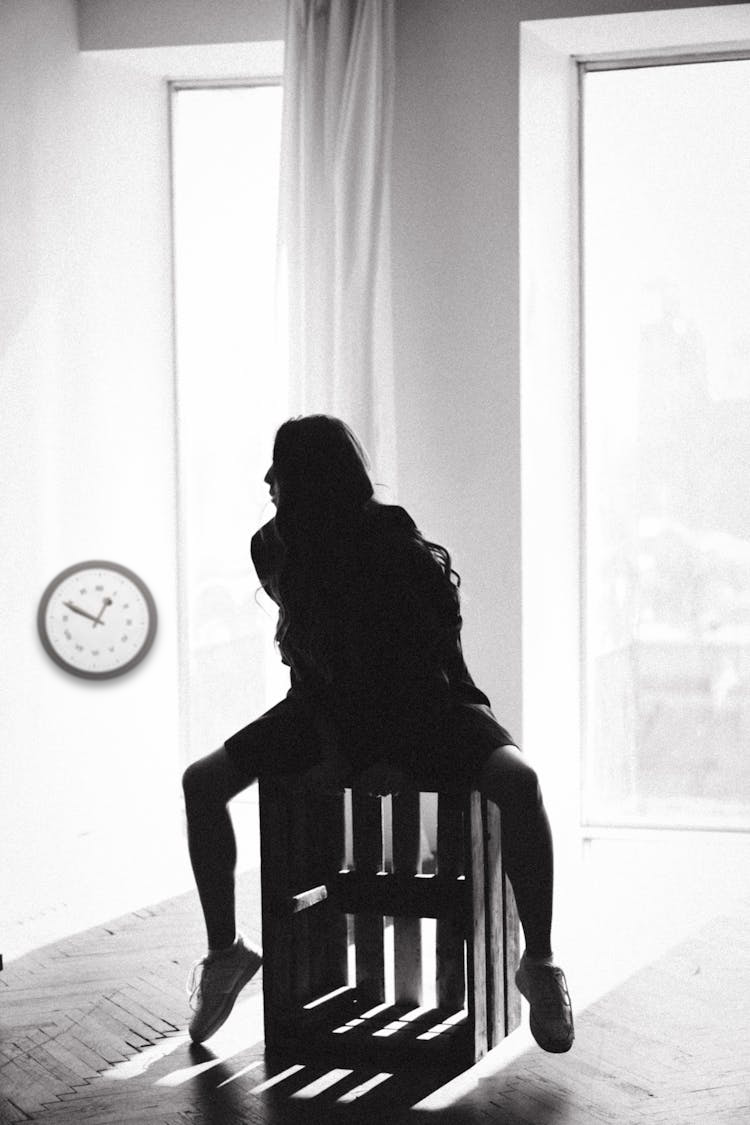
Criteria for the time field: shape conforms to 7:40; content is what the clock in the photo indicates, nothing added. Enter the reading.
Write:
12:49
